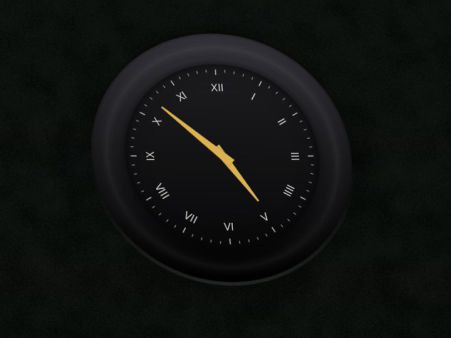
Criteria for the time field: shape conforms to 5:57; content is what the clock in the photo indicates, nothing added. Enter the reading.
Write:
4:52
